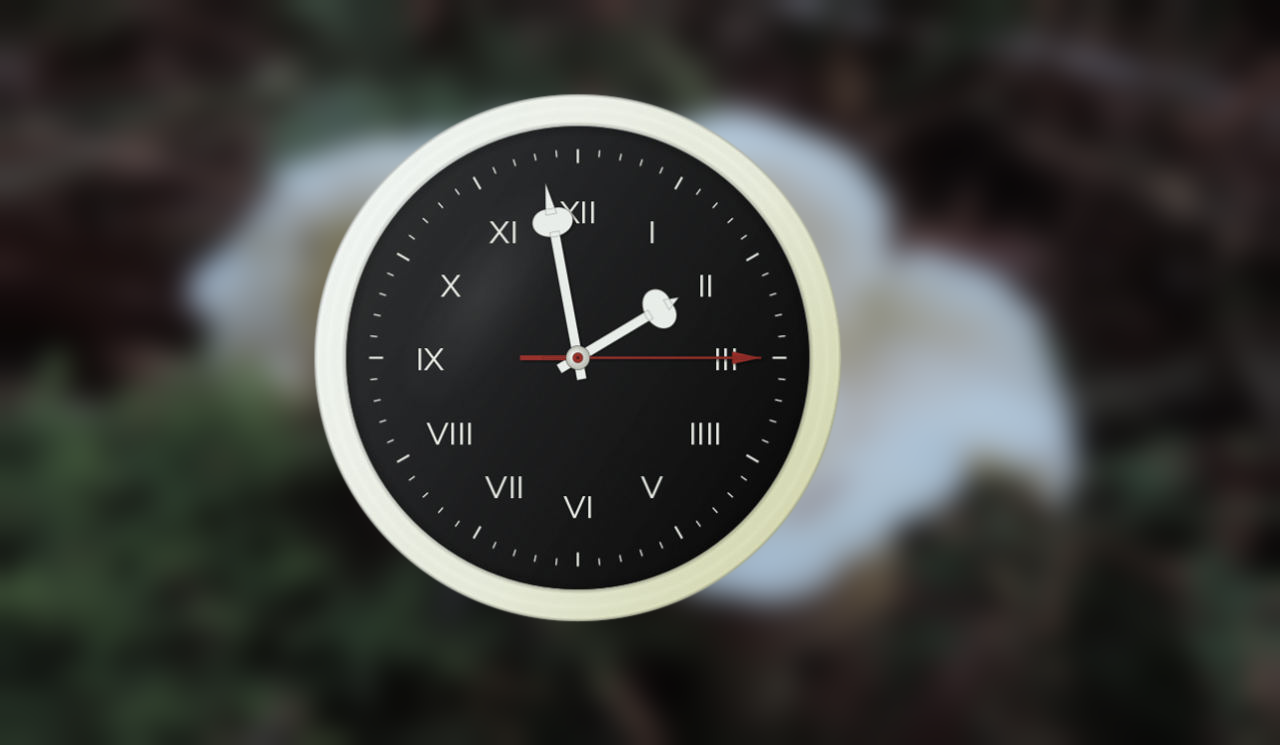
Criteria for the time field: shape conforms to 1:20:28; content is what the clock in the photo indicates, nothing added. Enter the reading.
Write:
1:58:15
